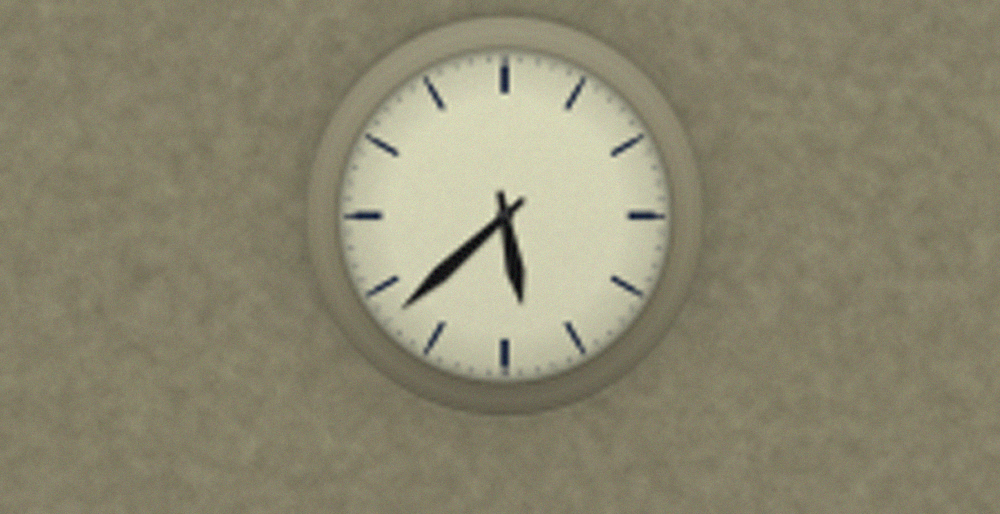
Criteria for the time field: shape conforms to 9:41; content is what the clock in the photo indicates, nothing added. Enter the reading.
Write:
5:38
